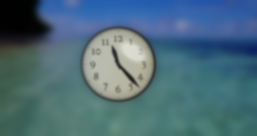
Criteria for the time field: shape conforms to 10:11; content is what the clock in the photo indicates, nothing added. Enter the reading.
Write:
11:23
